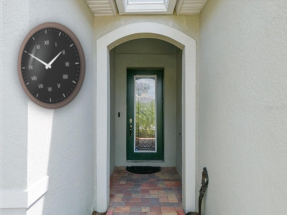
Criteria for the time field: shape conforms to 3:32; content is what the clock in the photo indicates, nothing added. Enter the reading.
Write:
1:50
